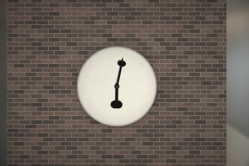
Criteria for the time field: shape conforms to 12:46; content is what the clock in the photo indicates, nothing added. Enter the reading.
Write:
6:02
